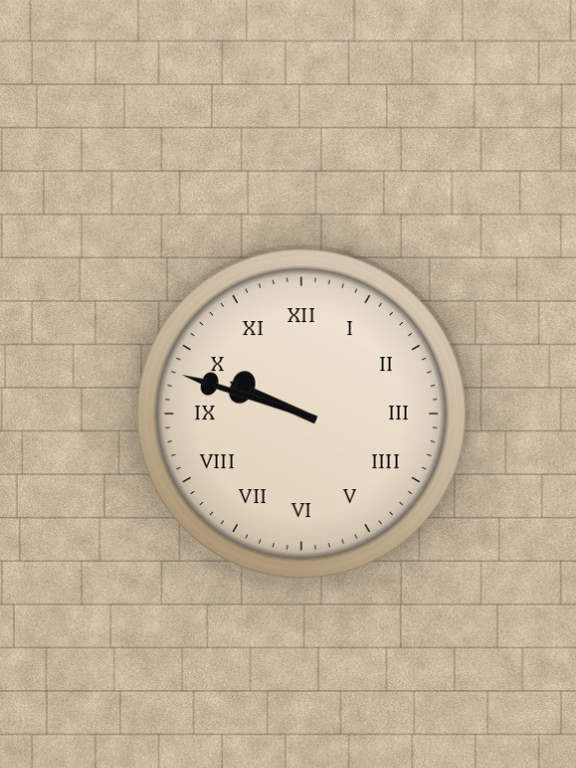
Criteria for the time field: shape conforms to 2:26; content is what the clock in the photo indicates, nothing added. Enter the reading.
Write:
9:48
